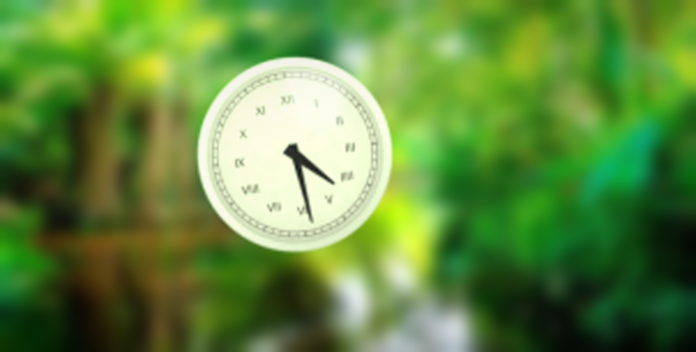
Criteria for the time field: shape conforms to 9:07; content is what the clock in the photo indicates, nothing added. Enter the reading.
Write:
4:29
